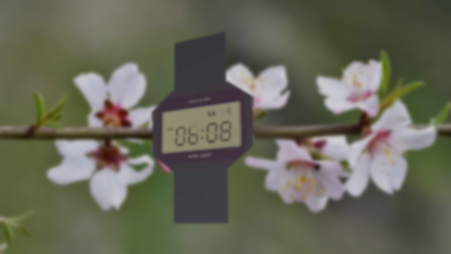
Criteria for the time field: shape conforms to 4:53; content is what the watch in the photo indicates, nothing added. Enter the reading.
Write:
6:08
